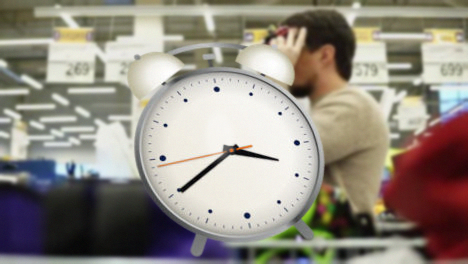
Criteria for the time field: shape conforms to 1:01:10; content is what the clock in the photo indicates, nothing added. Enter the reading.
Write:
3:39:44
